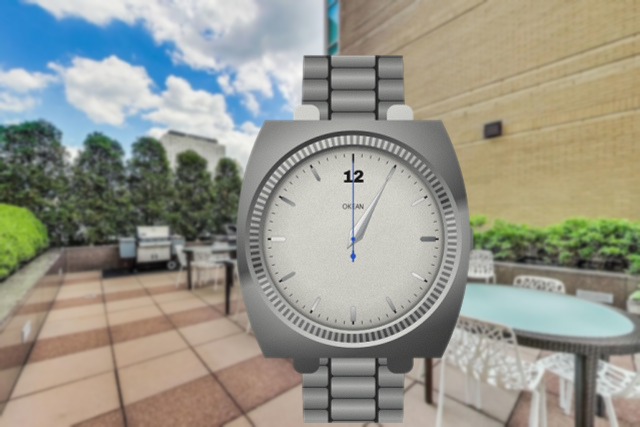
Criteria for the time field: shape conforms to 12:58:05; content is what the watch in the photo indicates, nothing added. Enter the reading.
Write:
1:05:00
